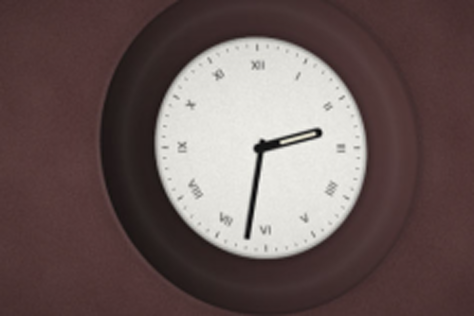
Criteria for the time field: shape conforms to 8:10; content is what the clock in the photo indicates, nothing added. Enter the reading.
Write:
2:32
